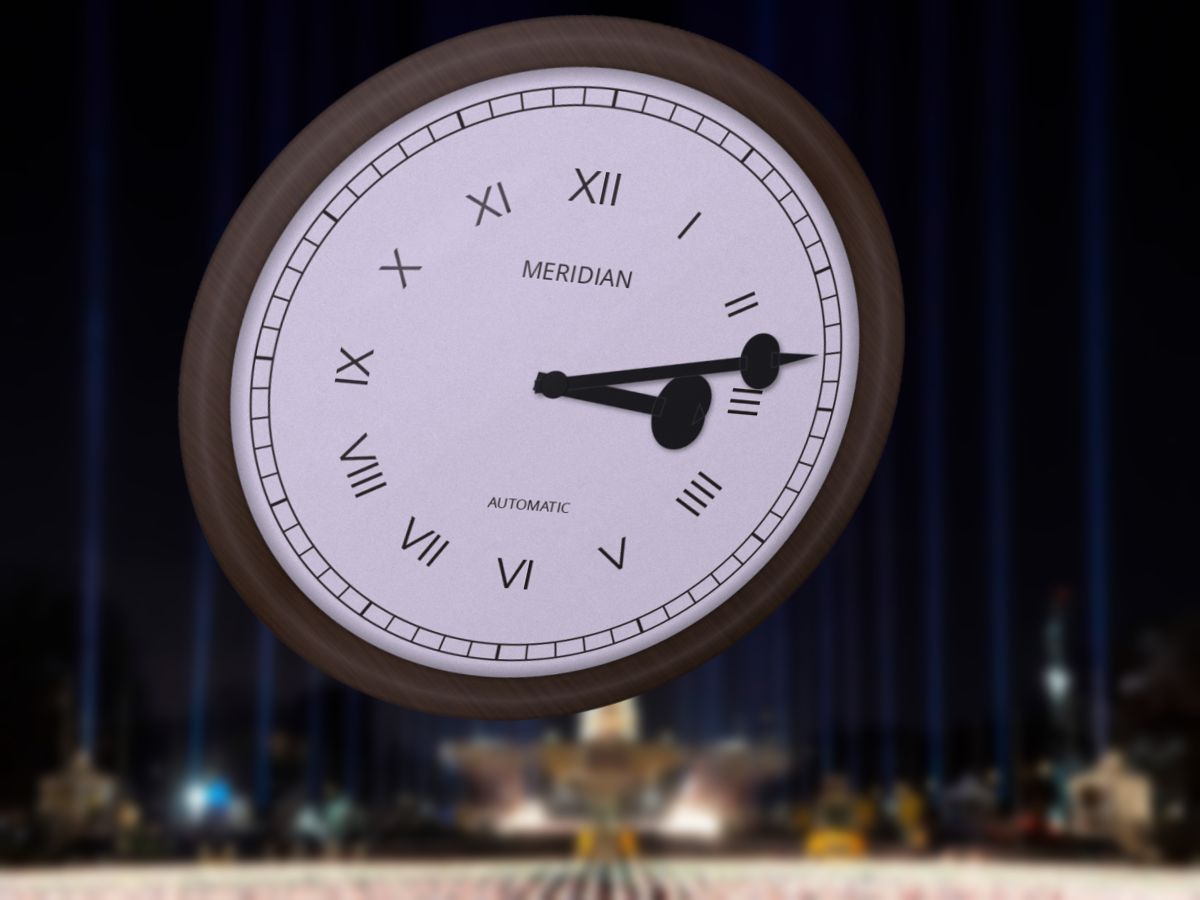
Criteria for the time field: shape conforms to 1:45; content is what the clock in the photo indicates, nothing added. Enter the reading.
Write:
3:13
